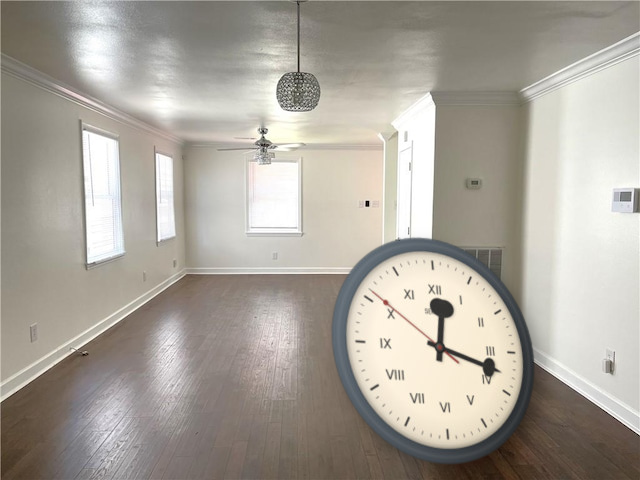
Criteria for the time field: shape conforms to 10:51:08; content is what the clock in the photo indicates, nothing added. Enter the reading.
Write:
12:17:51
